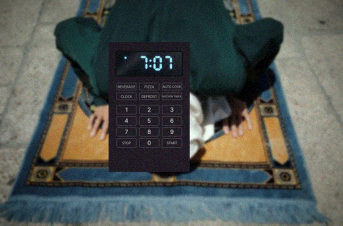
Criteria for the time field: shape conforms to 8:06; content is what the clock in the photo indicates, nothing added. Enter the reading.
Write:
7:07
